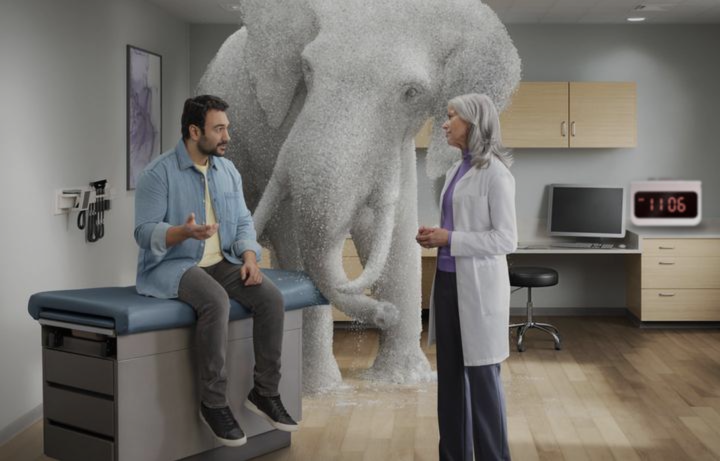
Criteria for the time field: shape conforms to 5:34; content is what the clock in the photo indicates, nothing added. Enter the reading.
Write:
11:06
